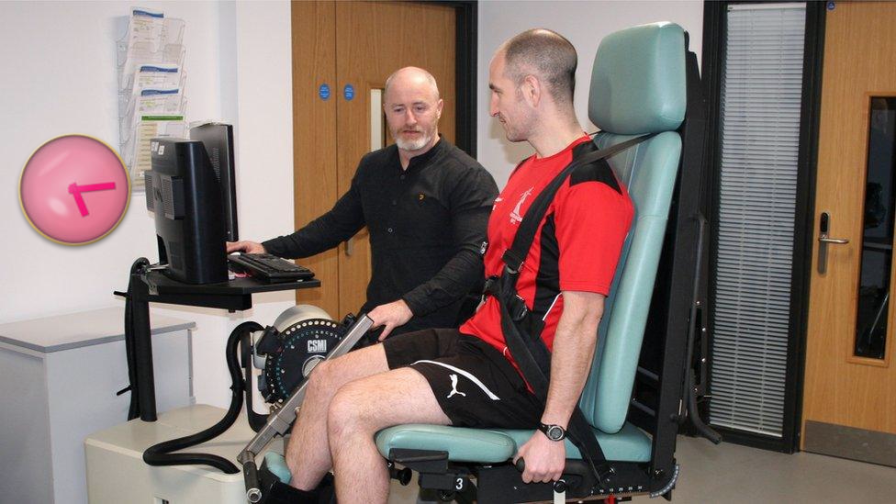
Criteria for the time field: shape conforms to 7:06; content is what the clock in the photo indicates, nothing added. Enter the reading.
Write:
5:14
